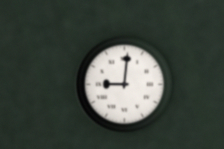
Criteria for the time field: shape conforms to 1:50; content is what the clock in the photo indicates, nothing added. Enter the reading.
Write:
9:01
